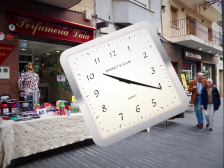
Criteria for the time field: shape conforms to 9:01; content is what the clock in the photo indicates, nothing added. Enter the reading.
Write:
10:21
